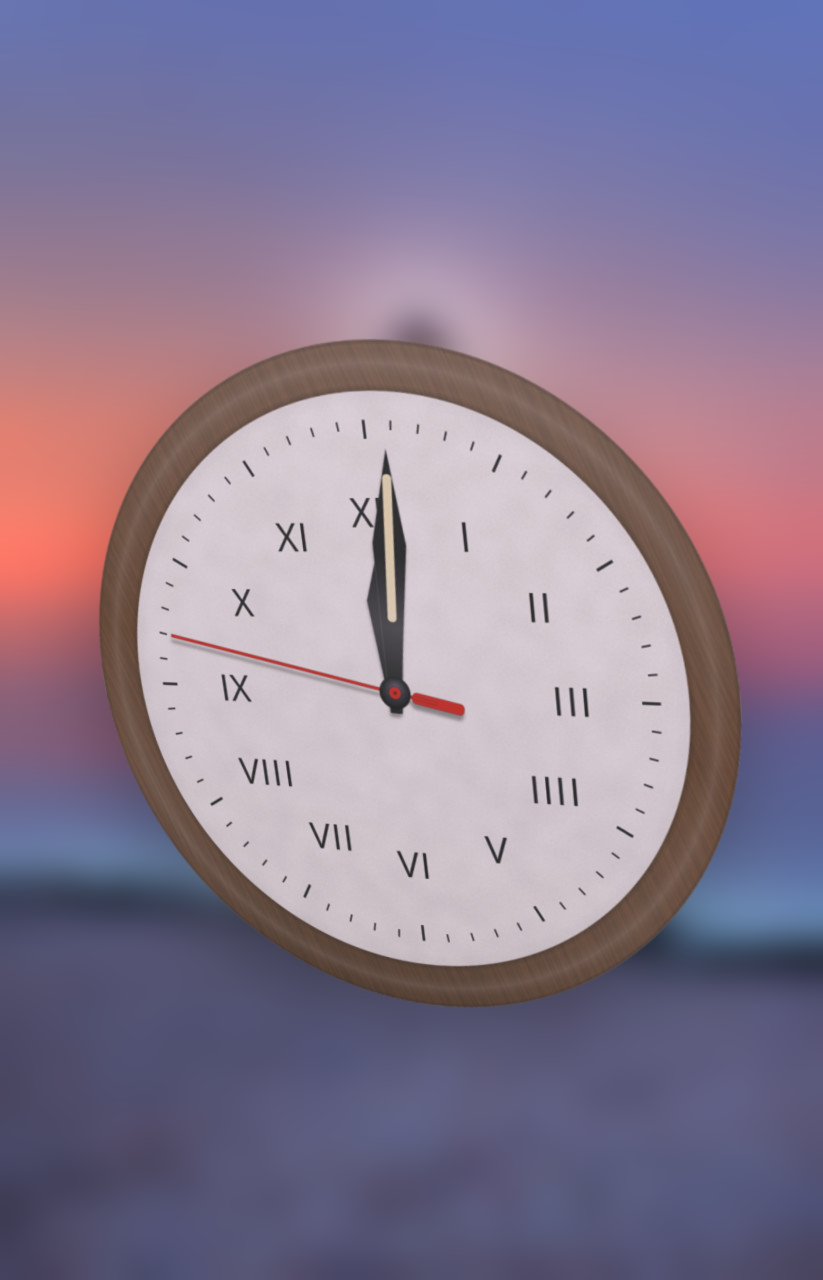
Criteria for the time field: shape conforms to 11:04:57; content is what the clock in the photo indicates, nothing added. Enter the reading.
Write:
12:00:47
